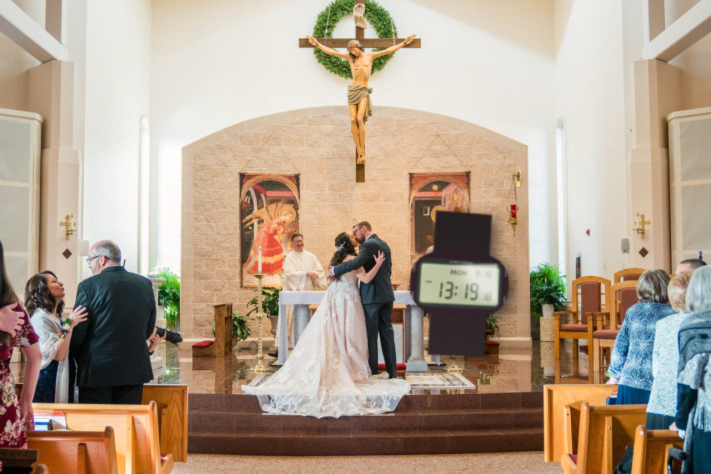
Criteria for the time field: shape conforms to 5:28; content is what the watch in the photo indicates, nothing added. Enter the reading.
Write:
13:19
